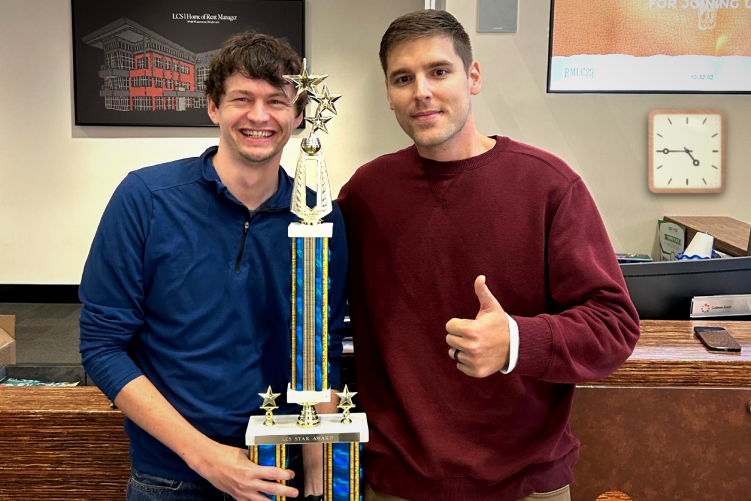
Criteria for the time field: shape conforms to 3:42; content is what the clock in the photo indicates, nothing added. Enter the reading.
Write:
4:45
